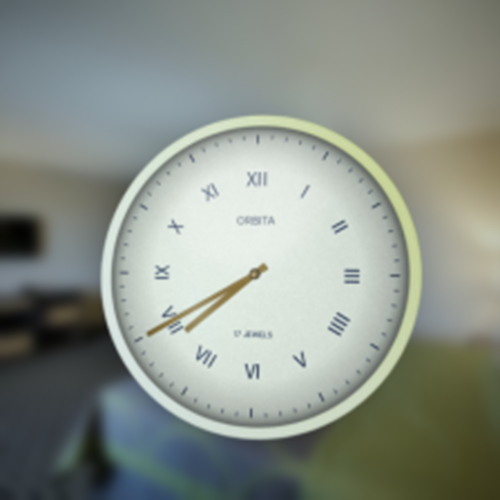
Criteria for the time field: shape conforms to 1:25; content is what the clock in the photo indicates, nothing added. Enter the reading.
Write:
7:40
